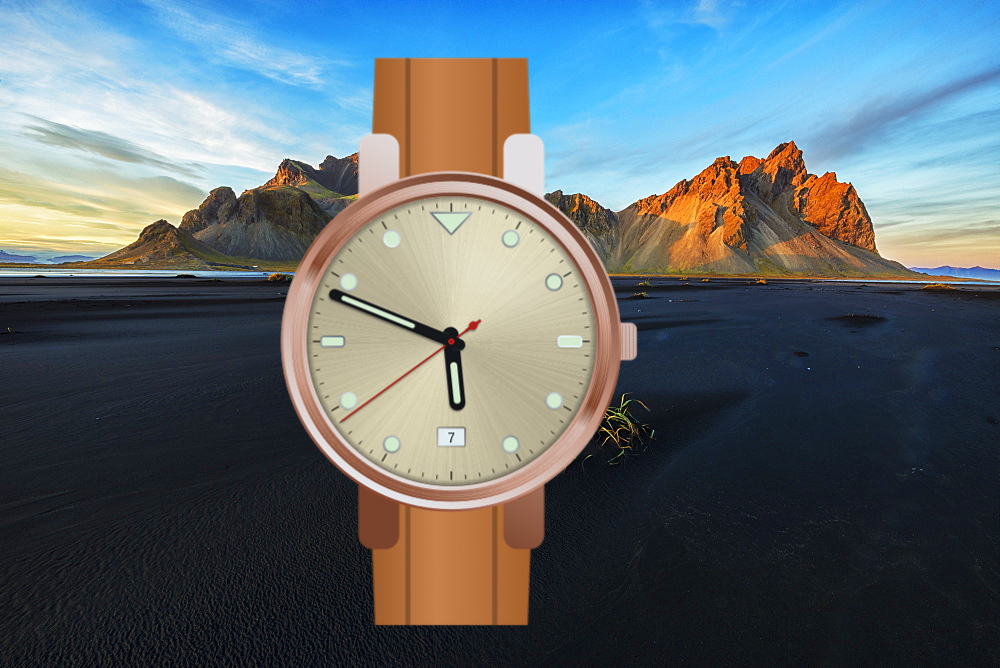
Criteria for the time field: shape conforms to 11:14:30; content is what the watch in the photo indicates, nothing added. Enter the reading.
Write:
5:48:39
